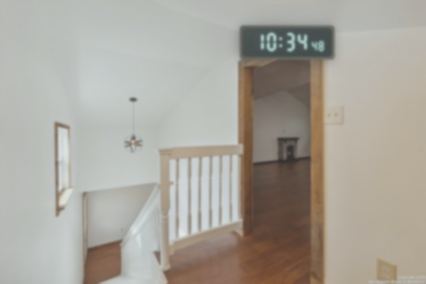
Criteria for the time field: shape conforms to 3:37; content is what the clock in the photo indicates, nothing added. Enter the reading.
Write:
10:34
